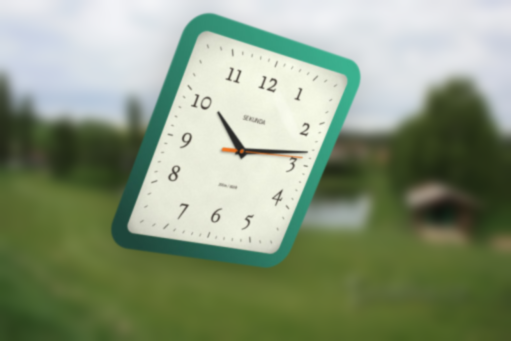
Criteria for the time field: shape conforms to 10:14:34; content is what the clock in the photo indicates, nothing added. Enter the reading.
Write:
10:13:14
